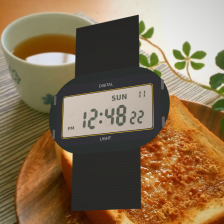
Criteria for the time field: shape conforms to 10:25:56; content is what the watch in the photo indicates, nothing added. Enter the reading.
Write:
12:48:22
